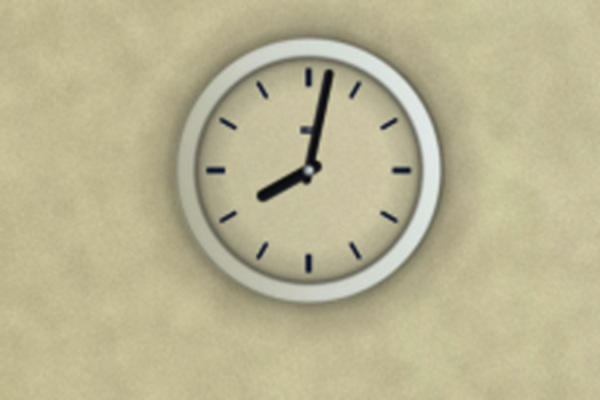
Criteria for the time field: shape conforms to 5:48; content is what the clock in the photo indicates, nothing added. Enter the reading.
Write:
8:02
